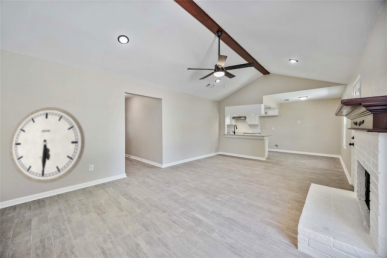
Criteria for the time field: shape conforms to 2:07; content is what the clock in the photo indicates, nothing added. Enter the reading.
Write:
5:30
